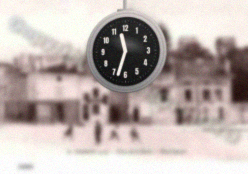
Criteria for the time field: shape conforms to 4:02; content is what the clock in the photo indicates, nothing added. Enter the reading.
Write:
11:33
